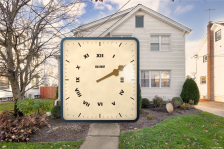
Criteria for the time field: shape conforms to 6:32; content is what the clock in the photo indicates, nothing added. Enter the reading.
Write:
2:10
